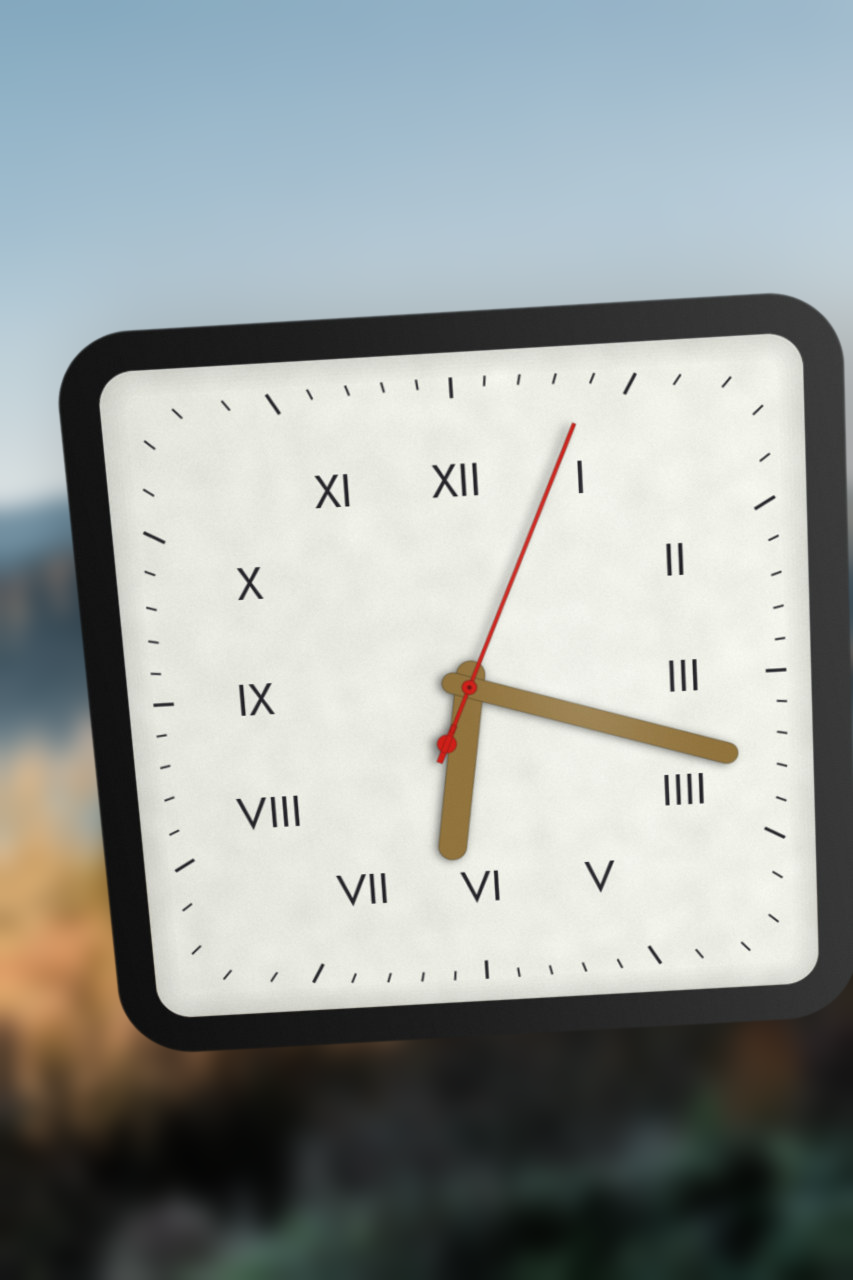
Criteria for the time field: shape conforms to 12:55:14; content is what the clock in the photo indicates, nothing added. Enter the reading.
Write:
6:18:04
